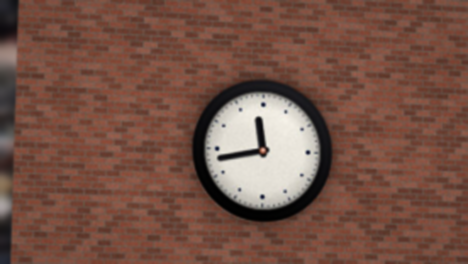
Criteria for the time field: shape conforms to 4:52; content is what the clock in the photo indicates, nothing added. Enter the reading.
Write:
11:43
